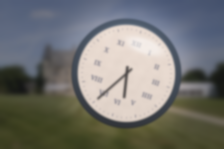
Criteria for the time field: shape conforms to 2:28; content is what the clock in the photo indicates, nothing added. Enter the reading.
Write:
5:35
